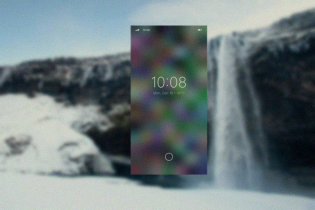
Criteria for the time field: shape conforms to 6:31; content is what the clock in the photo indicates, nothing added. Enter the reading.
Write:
10:08
